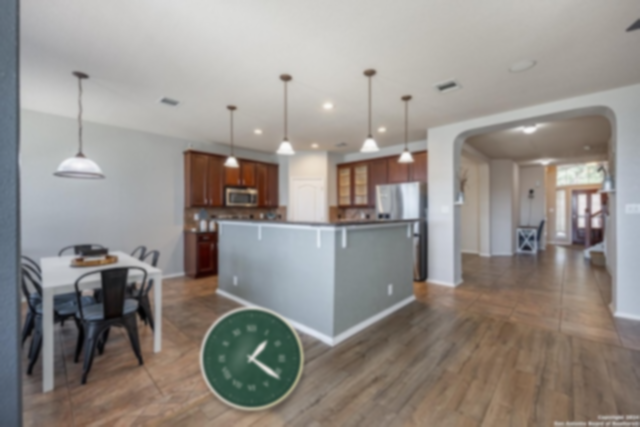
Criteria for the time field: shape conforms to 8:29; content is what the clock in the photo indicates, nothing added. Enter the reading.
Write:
1:21
